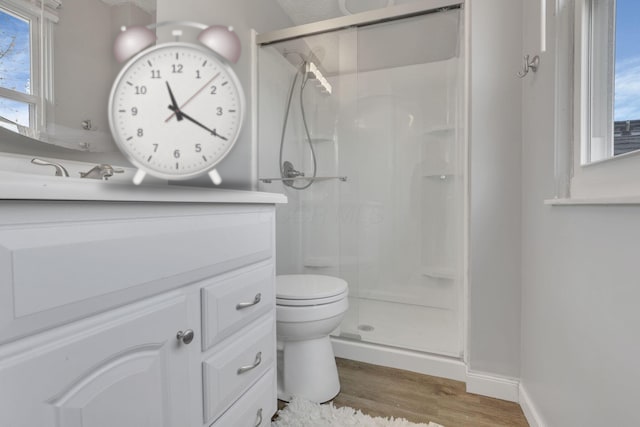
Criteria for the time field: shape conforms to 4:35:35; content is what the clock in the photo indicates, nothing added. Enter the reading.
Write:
11:20:08
